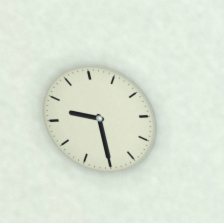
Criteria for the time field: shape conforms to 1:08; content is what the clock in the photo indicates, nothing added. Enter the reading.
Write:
9:30
